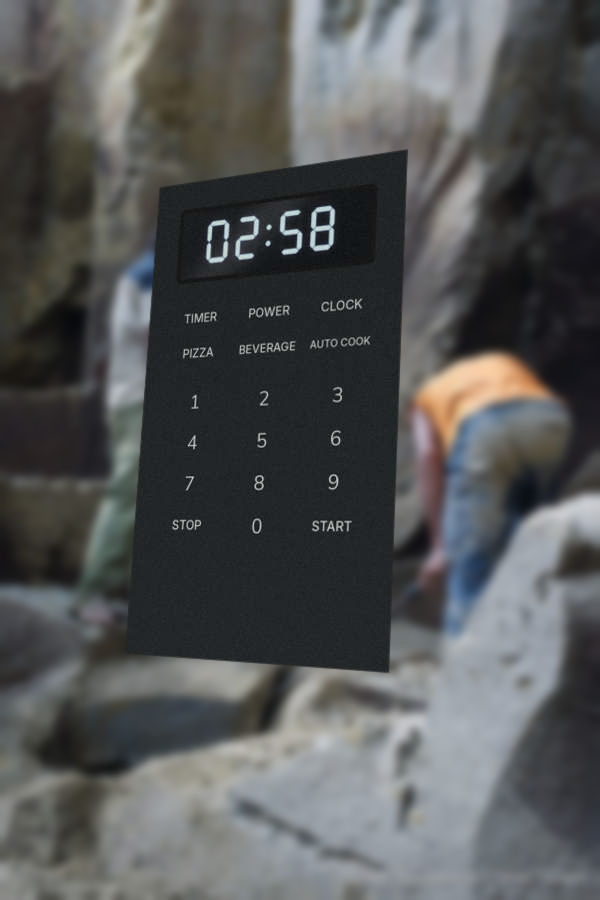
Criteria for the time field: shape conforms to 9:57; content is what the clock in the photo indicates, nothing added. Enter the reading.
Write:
2:58
